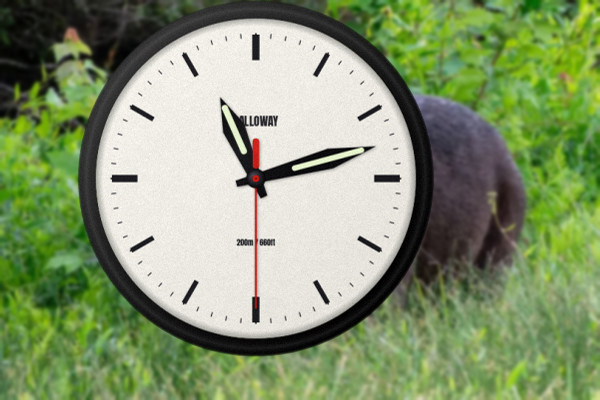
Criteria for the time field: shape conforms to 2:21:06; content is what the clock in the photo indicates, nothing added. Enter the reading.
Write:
11:12:30
